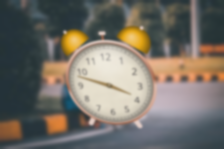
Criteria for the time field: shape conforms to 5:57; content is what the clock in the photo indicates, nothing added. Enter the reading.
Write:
3:48
